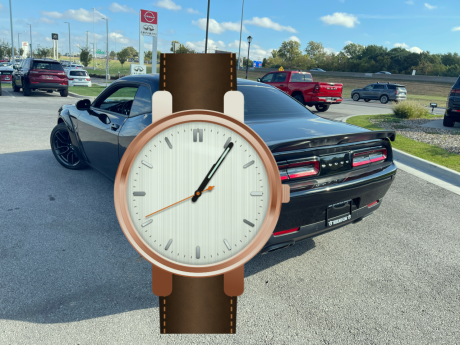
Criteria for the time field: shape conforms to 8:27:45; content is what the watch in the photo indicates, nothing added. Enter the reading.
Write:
1:05:41
